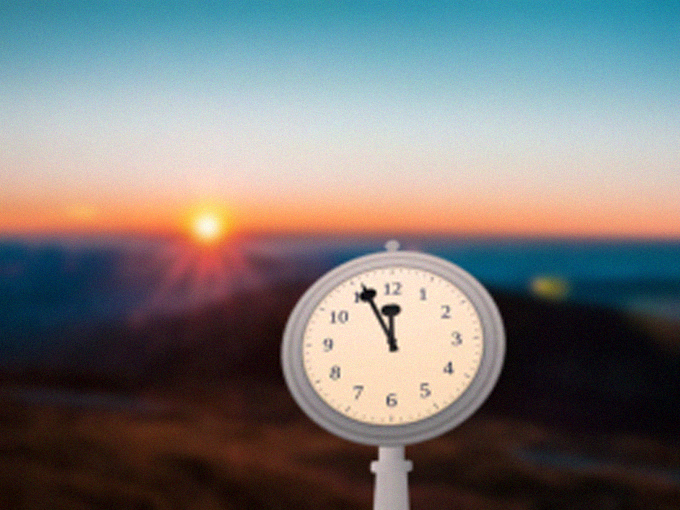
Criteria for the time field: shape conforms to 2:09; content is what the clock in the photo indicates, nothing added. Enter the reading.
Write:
11:56
